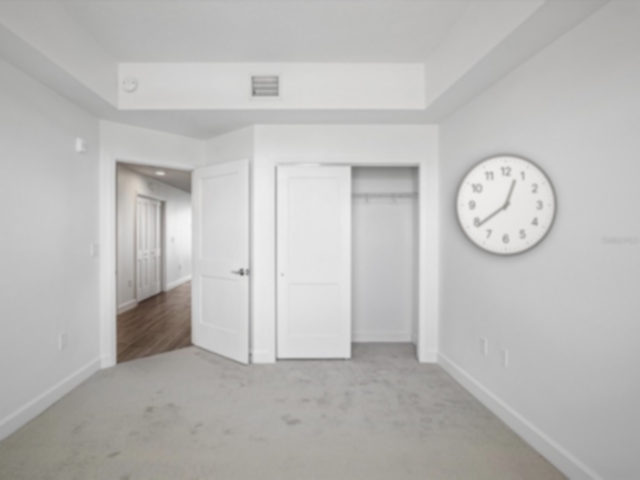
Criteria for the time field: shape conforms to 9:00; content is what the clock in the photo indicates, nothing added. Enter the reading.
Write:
12:39
